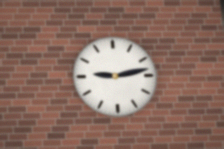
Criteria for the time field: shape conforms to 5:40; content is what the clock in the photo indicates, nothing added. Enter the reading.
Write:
9:13
